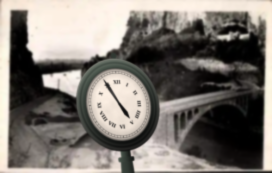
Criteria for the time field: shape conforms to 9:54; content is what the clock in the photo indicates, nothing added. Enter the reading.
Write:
4:55
